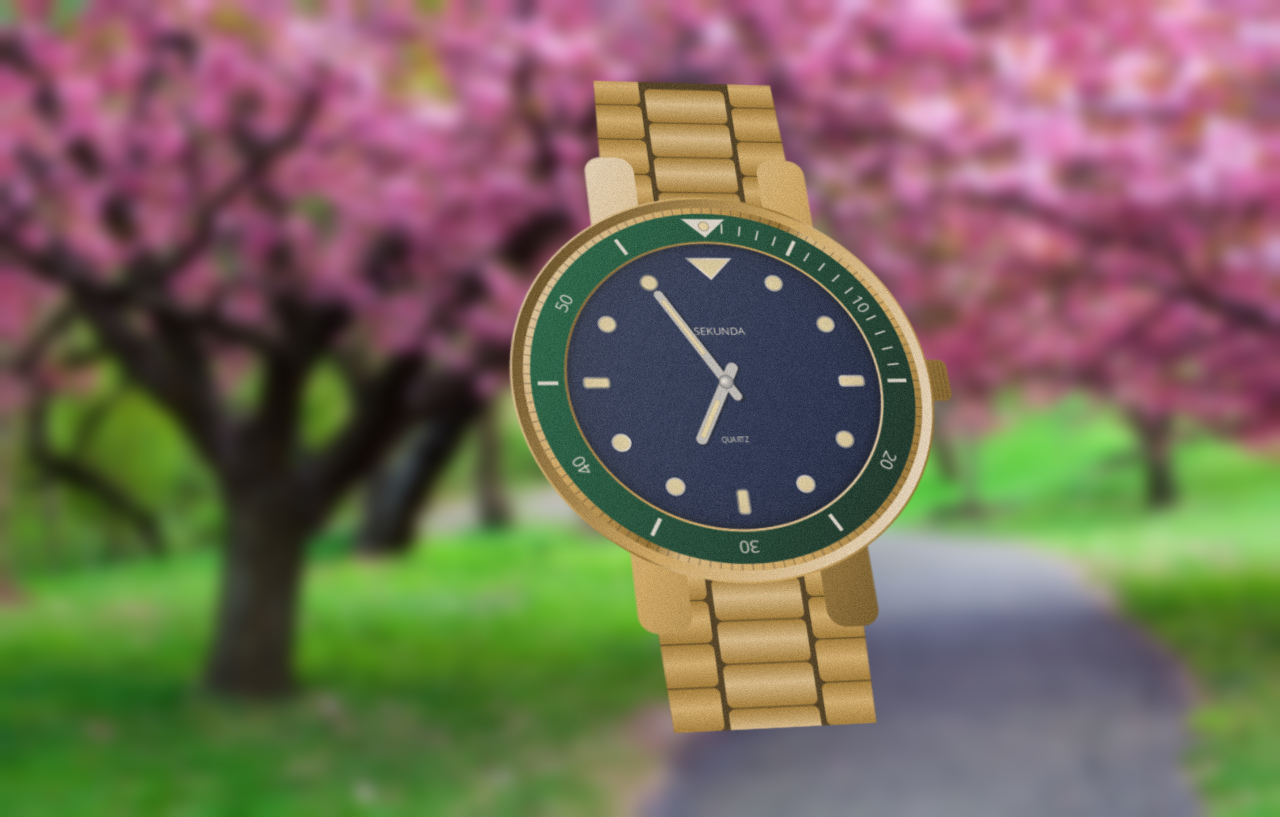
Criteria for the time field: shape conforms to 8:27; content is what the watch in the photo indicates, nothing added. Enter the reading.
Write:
6:55
